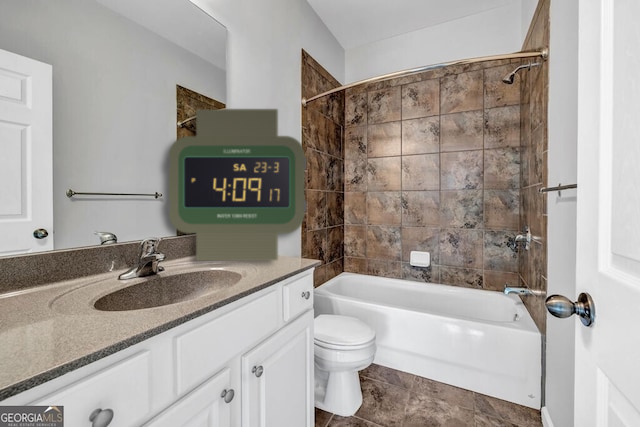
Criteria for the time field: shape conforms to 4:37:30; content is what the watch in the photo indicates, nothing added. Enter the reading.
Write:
4:09:17
